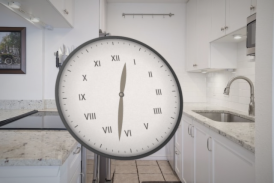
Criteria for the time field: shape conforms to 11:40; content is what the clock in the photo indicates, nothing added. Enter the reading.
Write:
12:32
